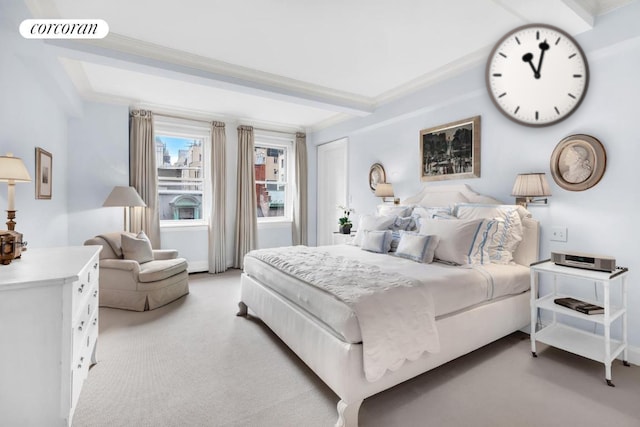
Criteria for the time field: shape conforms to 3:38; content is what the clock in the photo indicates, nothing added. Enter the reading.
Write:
11:02
